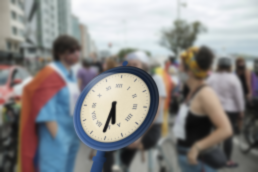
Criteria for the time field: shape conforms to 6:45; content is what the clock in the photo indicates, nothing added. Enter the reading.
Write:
5:31
